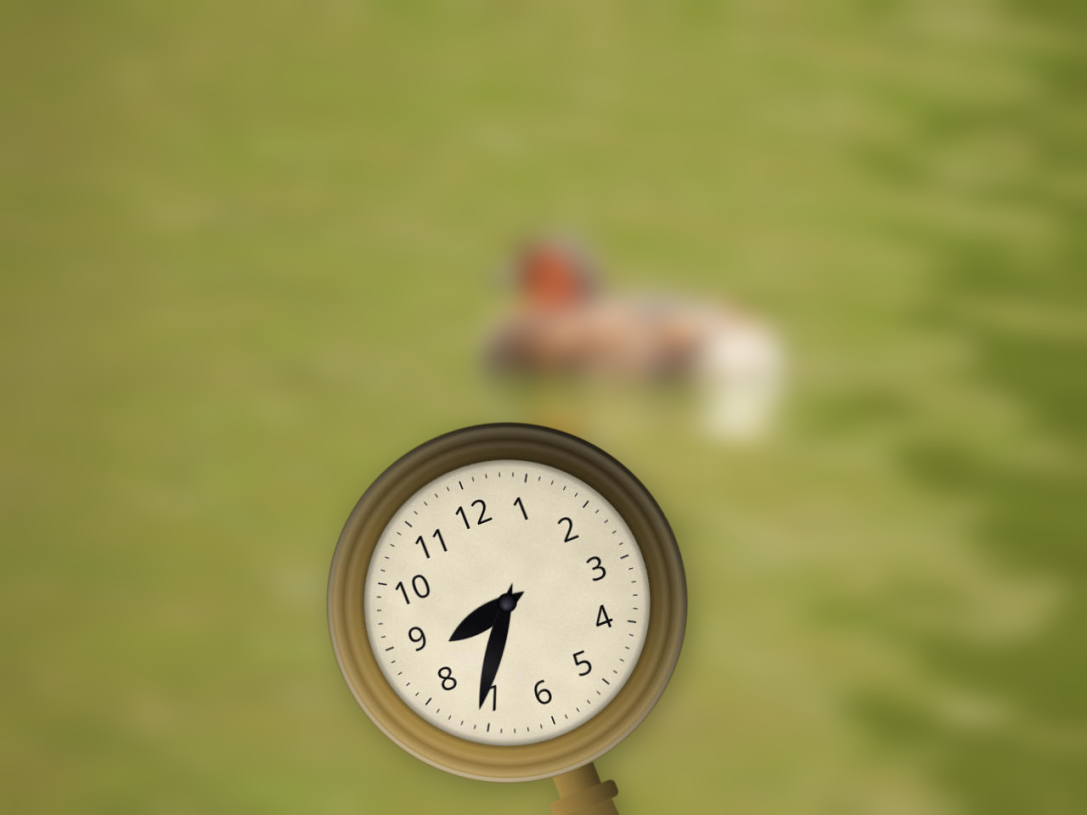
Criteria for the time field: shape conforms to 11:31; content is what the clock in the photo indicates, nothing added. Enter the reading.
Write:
8:36
